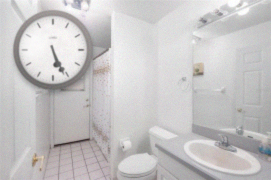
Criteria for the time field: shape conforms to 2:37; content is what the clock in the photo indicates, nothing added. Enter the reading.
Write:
5:26
